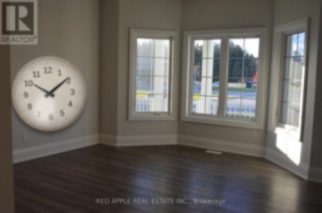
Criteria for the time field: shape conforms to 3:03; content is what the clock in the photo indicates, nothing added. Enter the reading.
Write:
10:09
